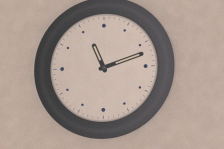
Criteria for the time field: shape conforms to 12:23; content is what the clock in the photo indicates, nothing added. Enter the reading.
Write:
11:12
